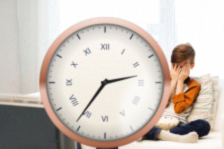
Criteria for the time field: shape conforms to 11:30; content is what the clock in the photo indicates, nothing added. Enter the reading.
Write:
2:36
